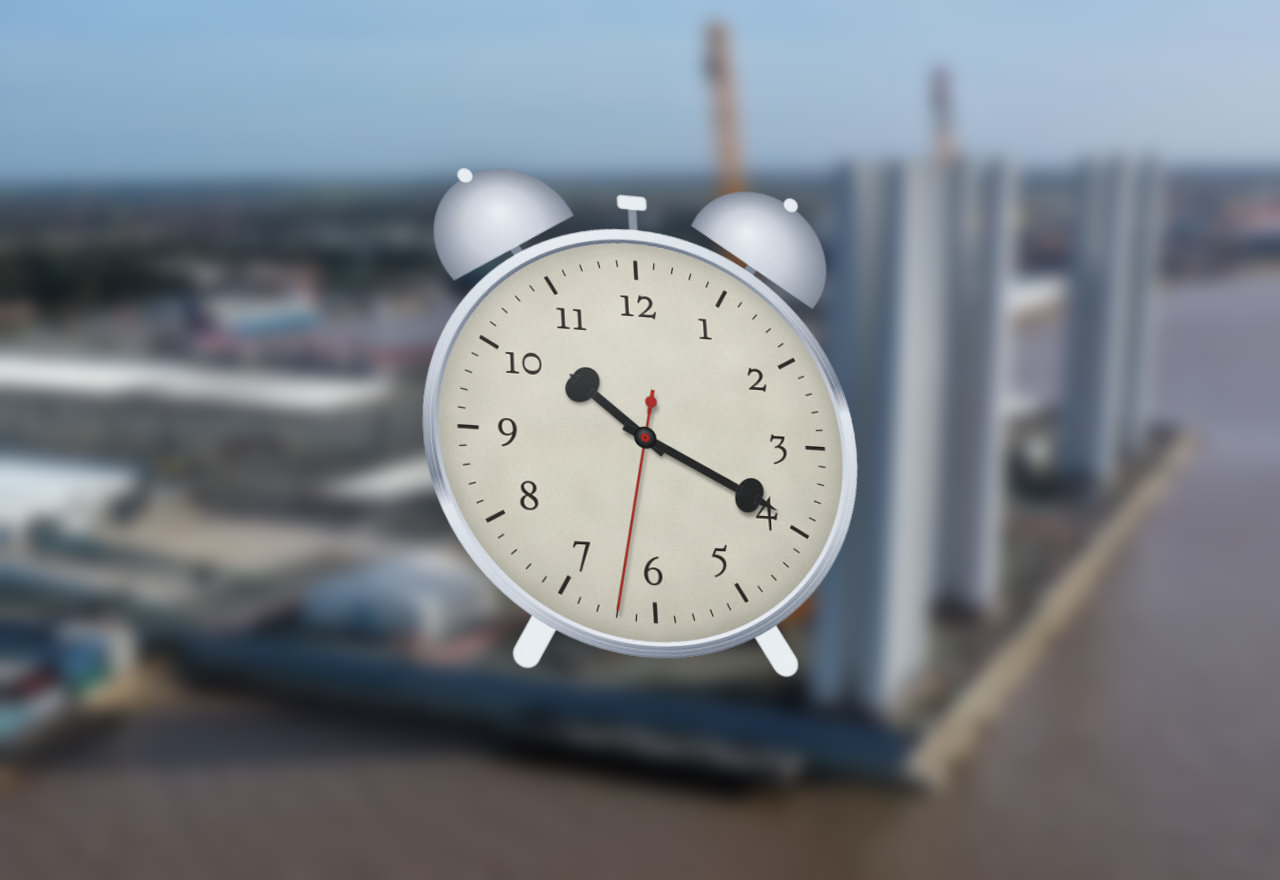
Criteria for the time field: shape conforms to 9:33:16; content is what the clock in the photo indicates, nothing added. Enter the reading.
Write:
10:19:32
